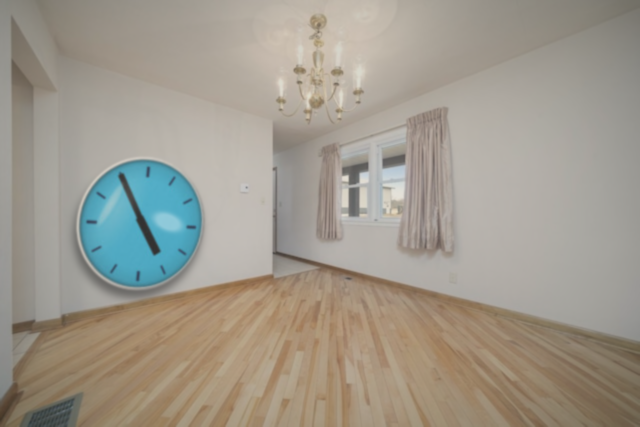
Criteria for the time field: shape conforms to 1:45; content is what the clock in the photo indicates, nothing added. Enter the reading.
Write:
4:55
